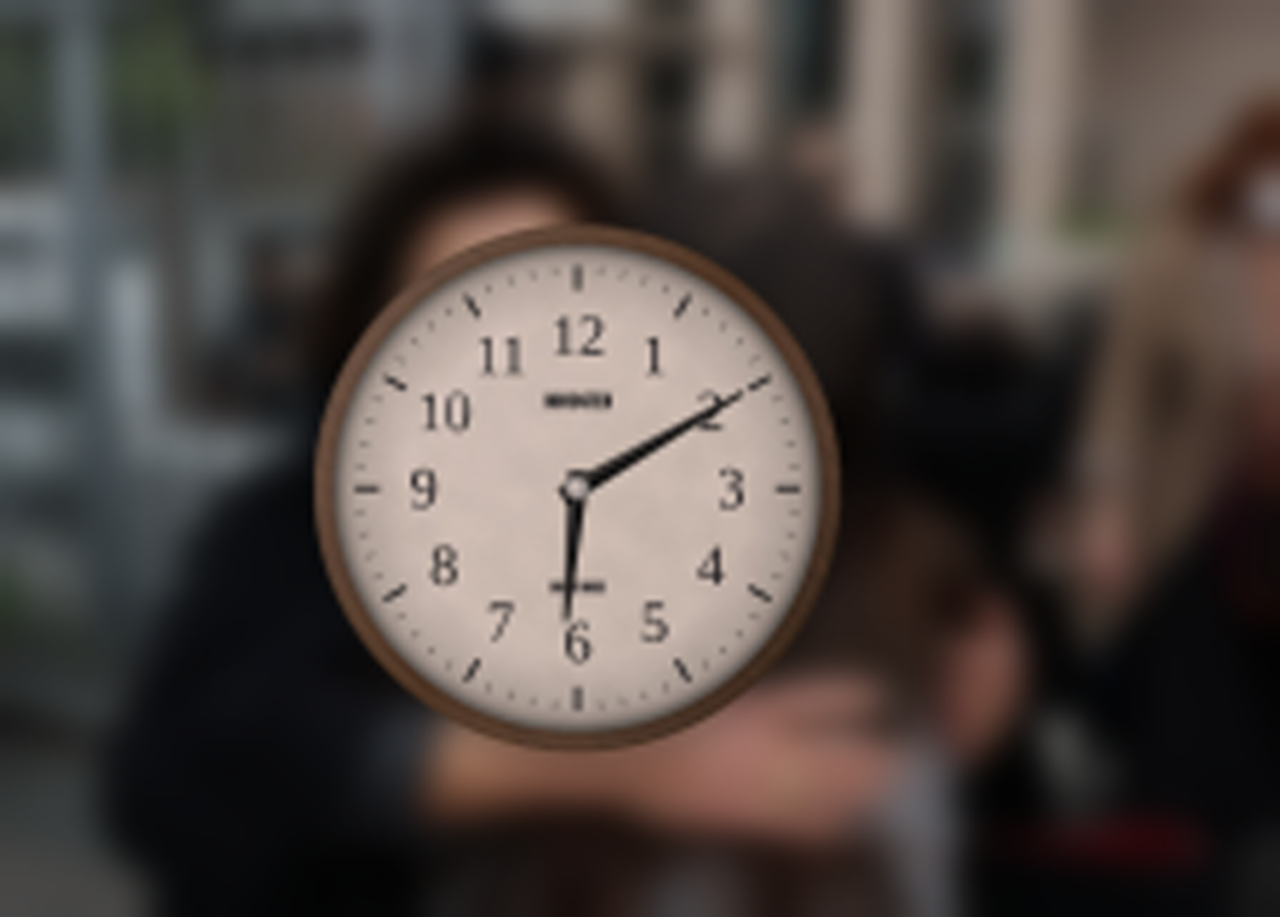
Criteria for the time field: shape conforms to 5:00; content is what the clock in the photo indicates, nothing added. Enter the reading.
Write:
6:10
